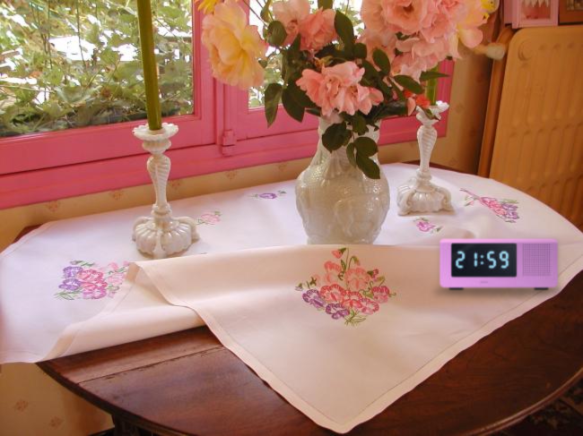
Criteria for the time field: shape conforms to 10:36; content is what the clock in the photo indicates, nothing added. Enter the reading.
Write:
21:59
